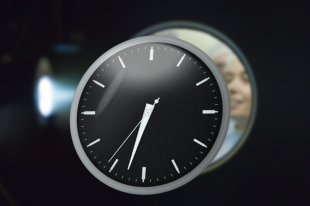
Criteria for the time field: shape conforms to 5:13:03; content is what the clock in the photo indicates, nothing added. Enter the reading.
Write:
6:32:36
